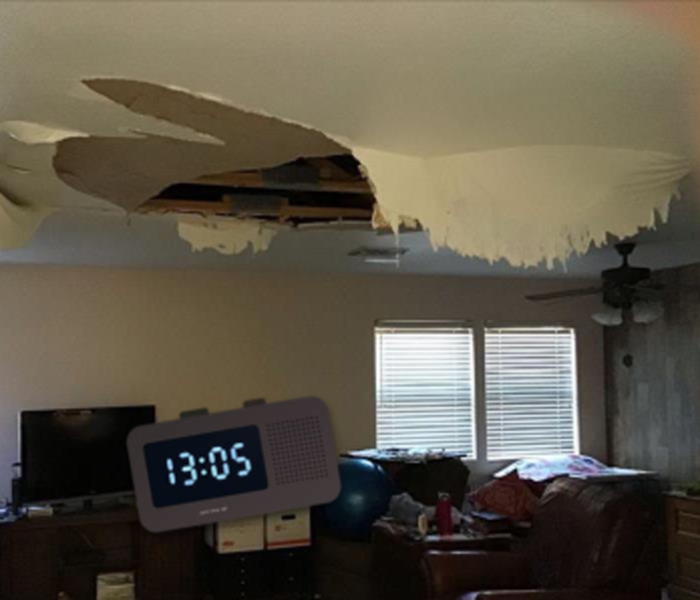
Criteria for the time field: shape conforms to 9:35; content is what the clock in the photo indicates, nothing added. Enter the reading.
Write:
13:05
